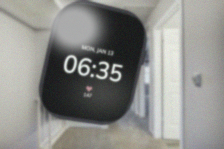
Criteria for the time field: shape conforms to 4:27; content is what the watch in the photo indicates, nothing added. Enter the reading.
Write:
6:35
